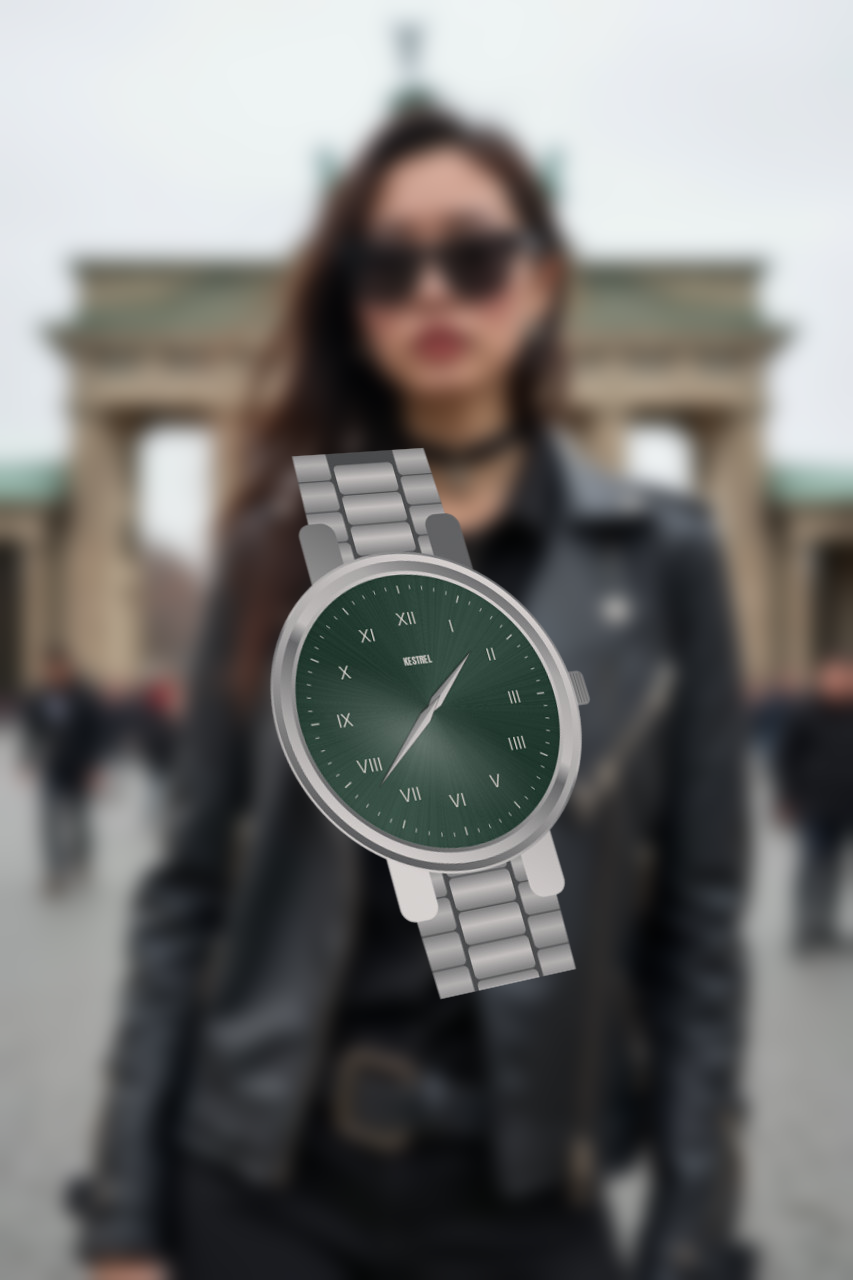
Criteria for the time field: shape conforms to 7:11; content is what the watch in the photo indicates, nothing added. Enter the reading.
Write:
1:38
